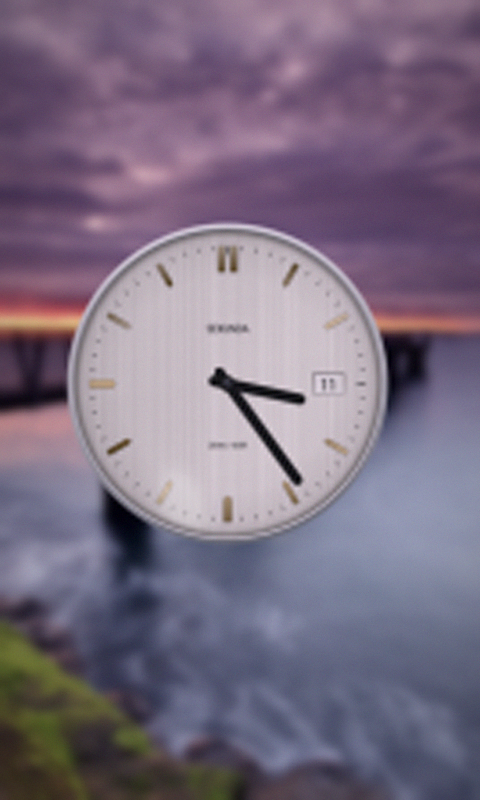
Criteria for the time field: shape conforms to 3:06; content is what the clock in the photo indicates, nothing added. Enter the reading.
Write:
3:24
